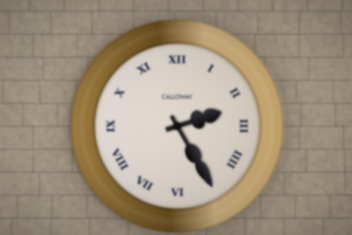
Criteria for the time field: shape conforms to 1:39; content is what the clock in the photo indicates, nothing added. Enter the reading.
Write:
2:25
